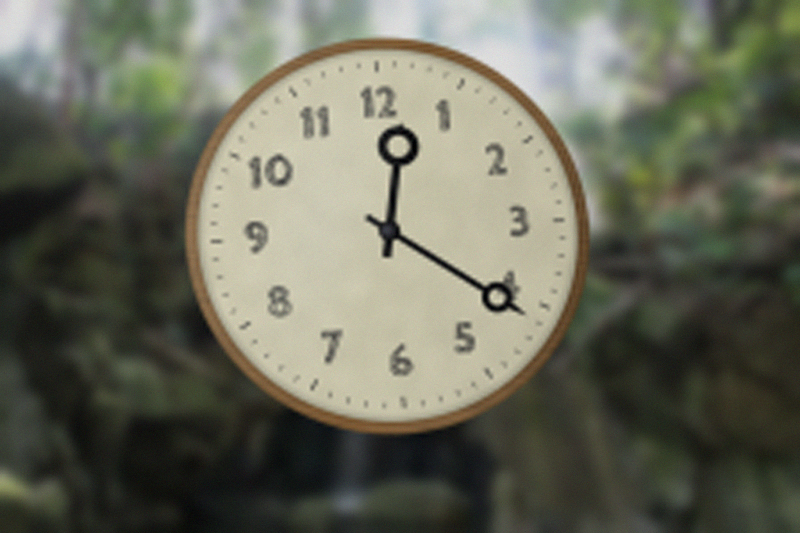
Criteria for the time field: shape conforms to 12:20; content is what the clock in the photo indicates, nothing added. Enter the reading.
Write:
12:21
